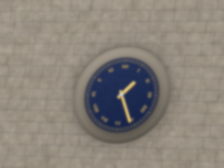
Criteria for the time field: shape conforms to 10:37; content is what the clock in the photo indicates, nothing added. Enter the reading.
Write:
1:26
